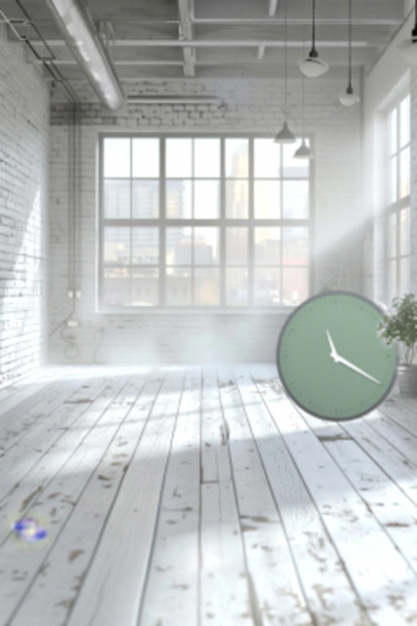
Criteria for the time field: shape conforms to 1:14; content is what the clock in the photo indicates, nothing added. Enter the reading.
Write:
11:20
